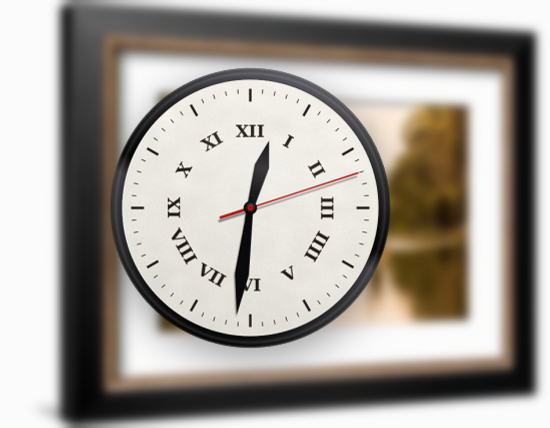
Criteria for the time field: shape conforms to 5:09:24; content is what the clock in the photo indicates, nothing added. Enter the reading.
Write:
12:31:12
